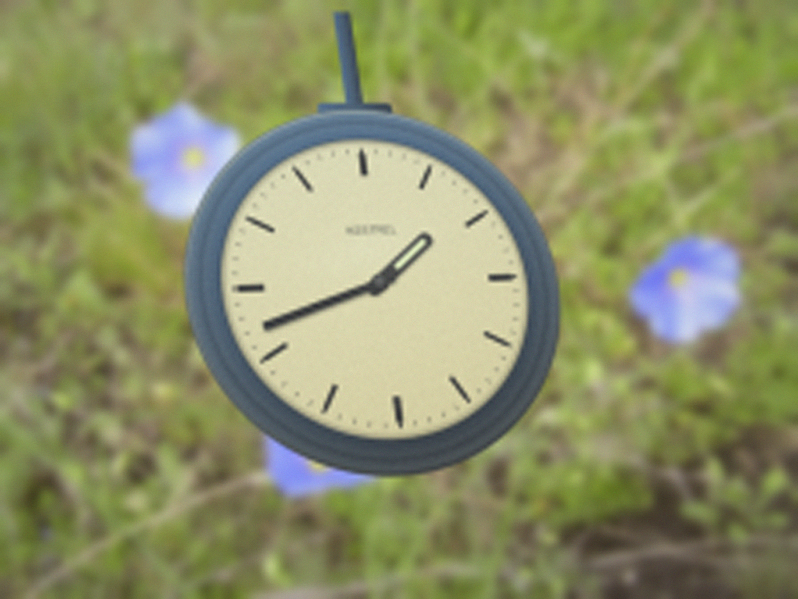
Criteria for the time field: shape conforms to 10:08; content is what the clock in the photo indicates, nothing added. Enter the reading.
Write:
1:42
